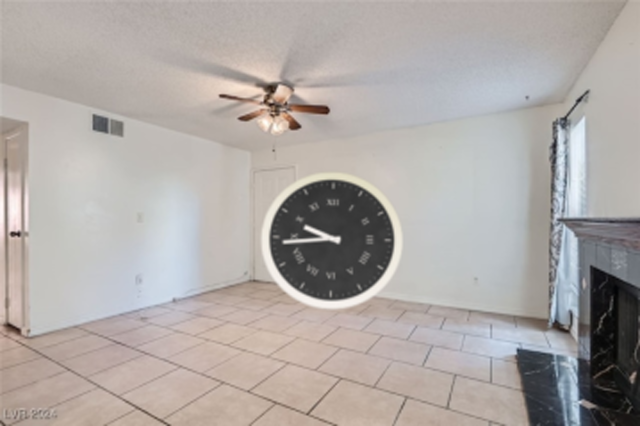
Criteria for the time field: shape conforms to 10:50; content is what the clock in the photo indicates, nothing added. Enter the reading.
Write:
9:44
